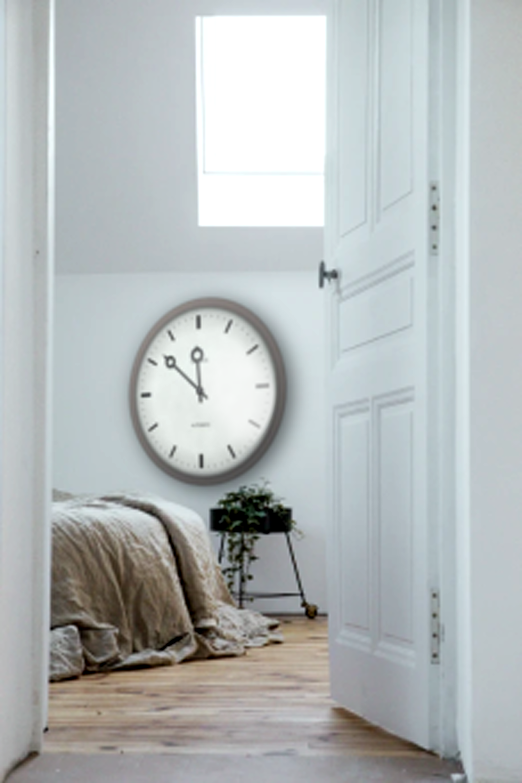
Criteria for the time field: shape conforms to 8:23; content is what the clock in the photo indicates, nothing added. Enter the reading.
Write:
11:52
